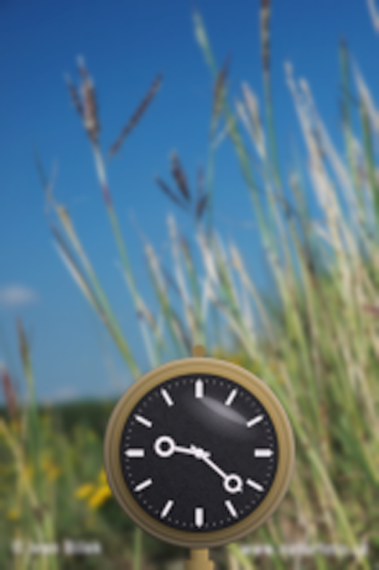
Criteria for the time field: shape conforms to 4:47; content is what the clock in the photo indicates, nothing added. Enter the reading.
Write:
9:22
